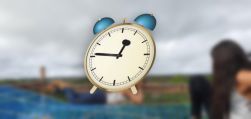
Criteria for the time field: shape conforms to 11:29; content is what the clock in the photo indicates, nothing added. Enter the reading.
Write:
12:46
